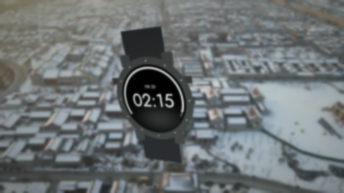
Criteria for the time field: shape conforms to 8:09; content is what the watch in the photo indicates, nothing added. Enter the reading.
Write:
2:15
